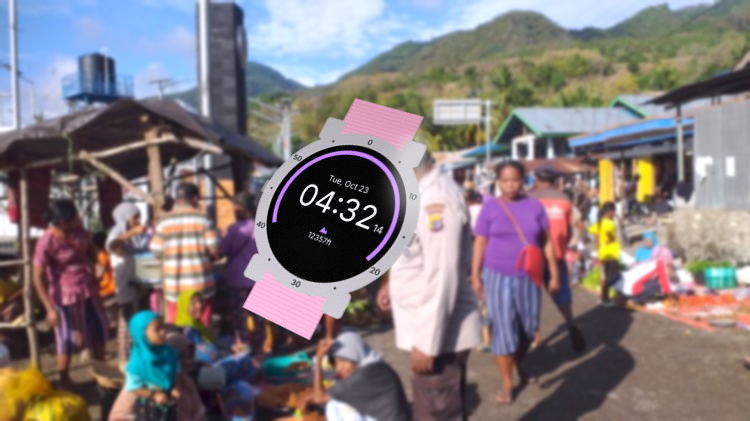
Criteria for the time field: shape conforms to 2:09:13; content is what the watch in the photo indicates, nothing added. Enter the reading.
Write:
4:32:14
